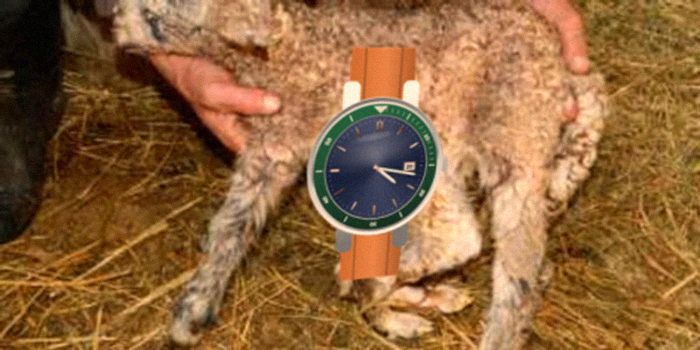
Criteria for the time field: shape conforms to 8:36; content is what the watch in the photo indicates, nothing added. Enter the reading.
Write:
4:17
